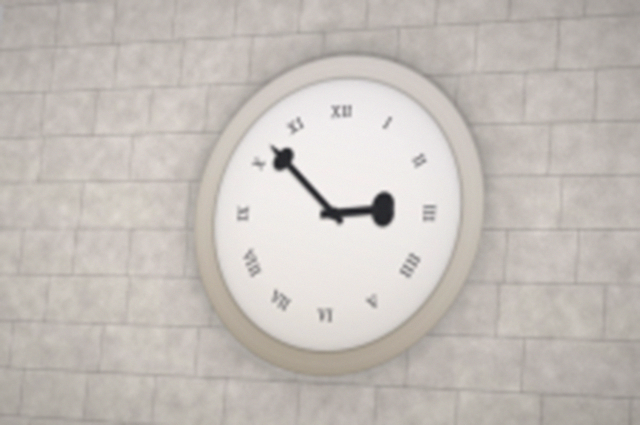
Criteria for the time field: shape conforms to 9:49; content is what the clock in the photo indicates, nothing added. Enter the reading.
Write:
2:52
